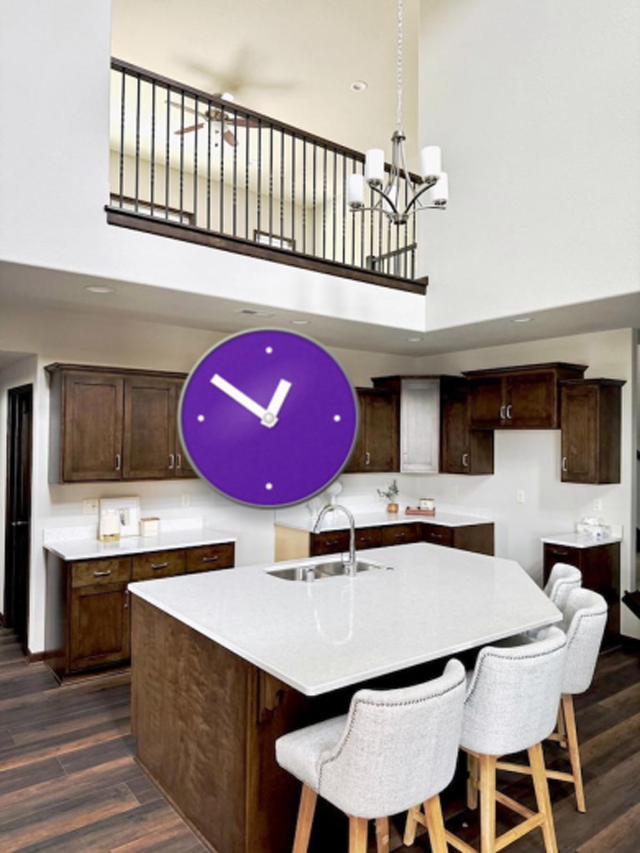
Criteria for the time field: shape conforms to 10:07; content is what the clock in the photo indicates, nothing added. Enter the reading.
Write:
12:51
